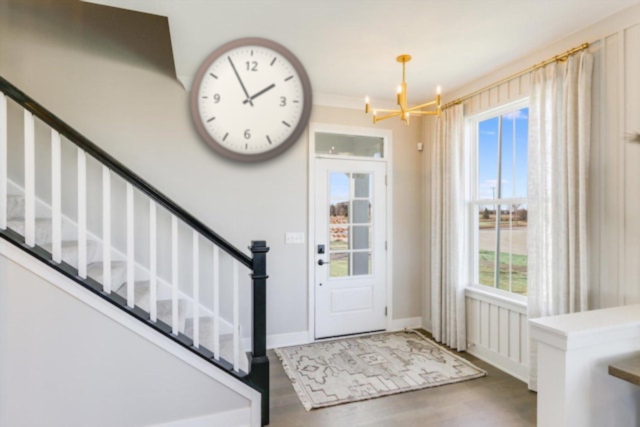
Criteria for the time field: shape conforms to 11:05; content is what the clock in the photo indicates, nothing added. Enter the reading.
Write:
1:55
